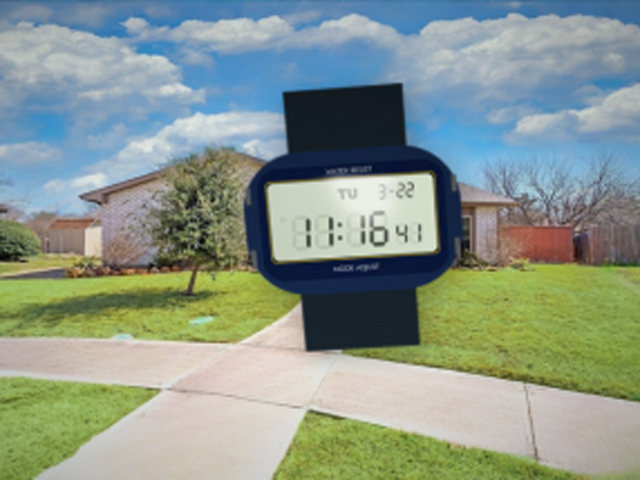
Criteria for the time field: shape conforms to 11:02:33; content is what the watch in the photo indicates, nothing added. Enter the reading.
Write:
11:16:41
